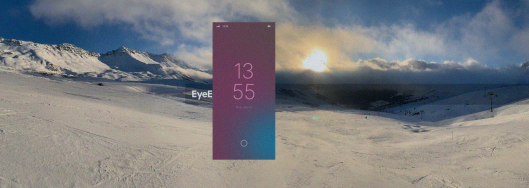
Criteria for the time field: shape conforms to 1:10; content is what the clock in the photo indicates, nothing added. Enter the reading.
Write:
13:55
